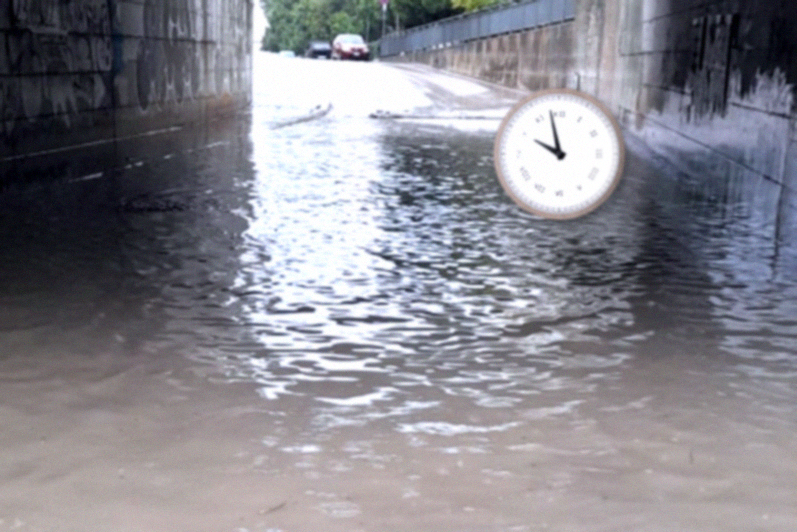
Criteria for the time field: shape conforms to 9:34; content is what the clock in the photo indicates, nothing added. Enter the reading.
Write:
9:58
